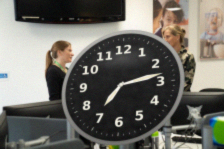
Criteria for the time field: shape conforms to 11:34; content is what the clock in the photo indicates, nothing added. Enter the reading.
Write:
7:13
